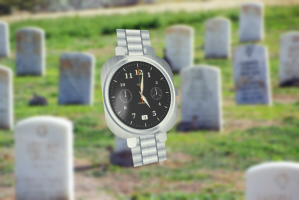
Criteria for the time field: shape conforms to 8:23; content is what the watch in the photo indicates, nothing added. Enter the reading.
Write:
5:02
